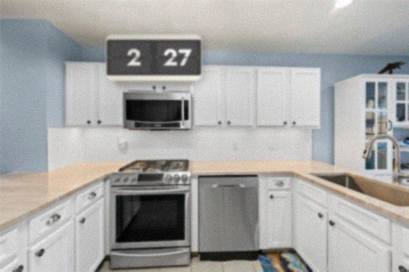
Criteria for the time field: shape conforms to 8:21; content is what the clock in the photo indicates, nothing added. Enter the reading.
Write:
2:27
